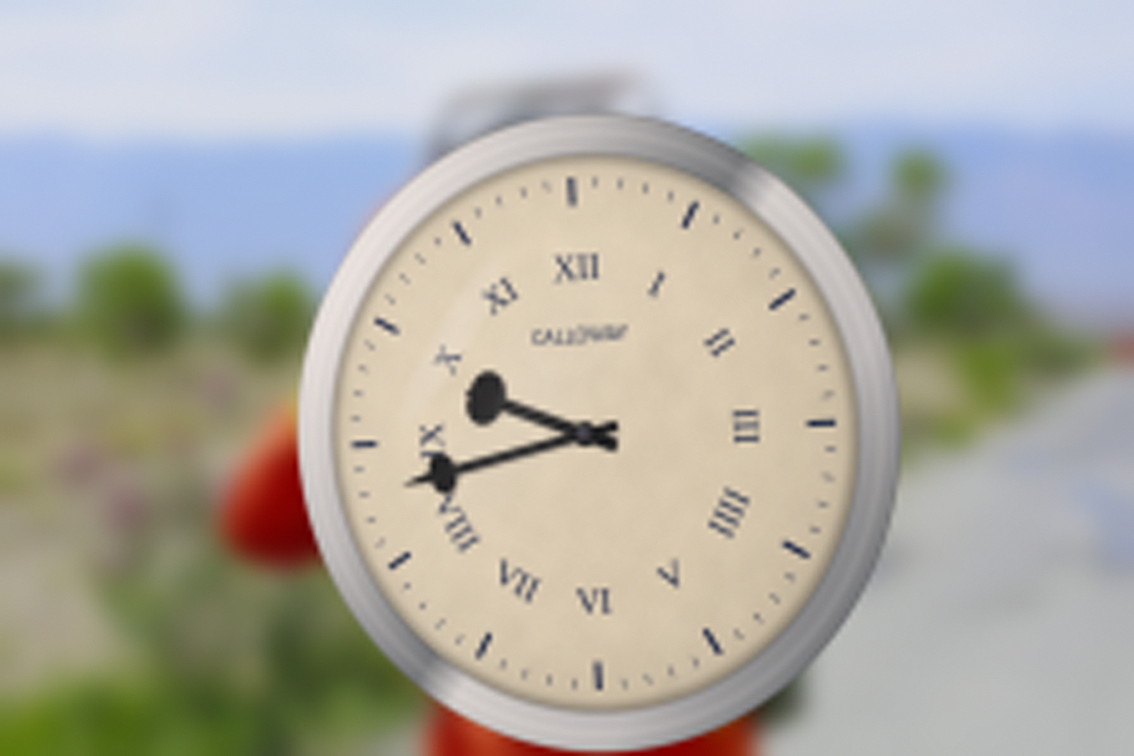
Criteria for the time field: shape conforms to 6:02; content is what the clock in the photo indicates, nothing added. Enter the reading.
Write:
9:43
